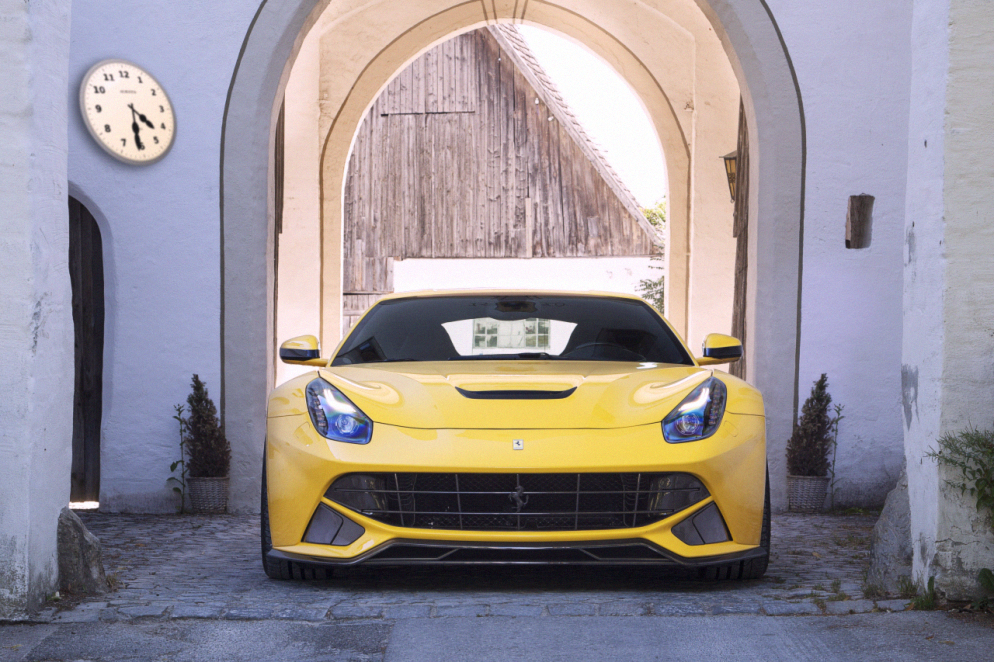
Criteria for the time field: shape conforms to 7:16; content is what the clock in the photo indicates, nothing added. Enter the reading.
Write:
4:31
